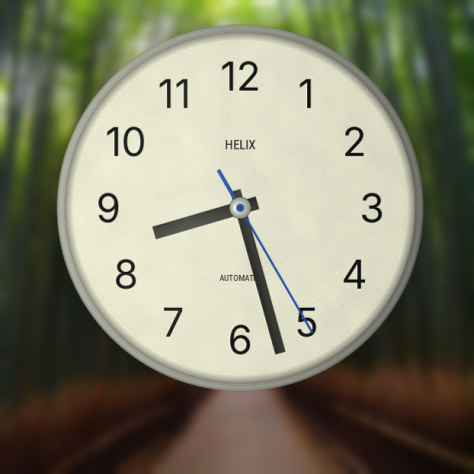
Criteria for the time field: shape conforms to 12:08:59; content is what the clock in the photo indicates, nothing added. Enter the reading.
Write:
8:27:25
